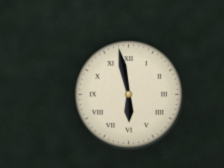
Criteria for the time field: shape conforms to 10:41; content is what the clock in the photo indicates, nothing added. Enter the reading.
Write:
5:58
